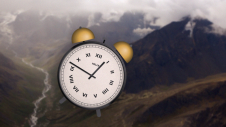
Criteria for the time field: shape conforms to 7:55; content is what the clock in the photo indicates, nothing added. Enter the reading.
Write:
12:47
